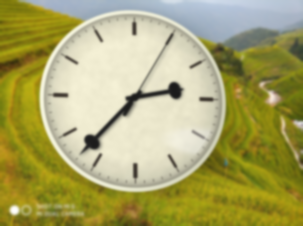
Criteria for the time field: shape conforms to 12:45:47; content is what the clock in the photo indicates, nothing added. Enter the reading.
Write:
2:37:05
